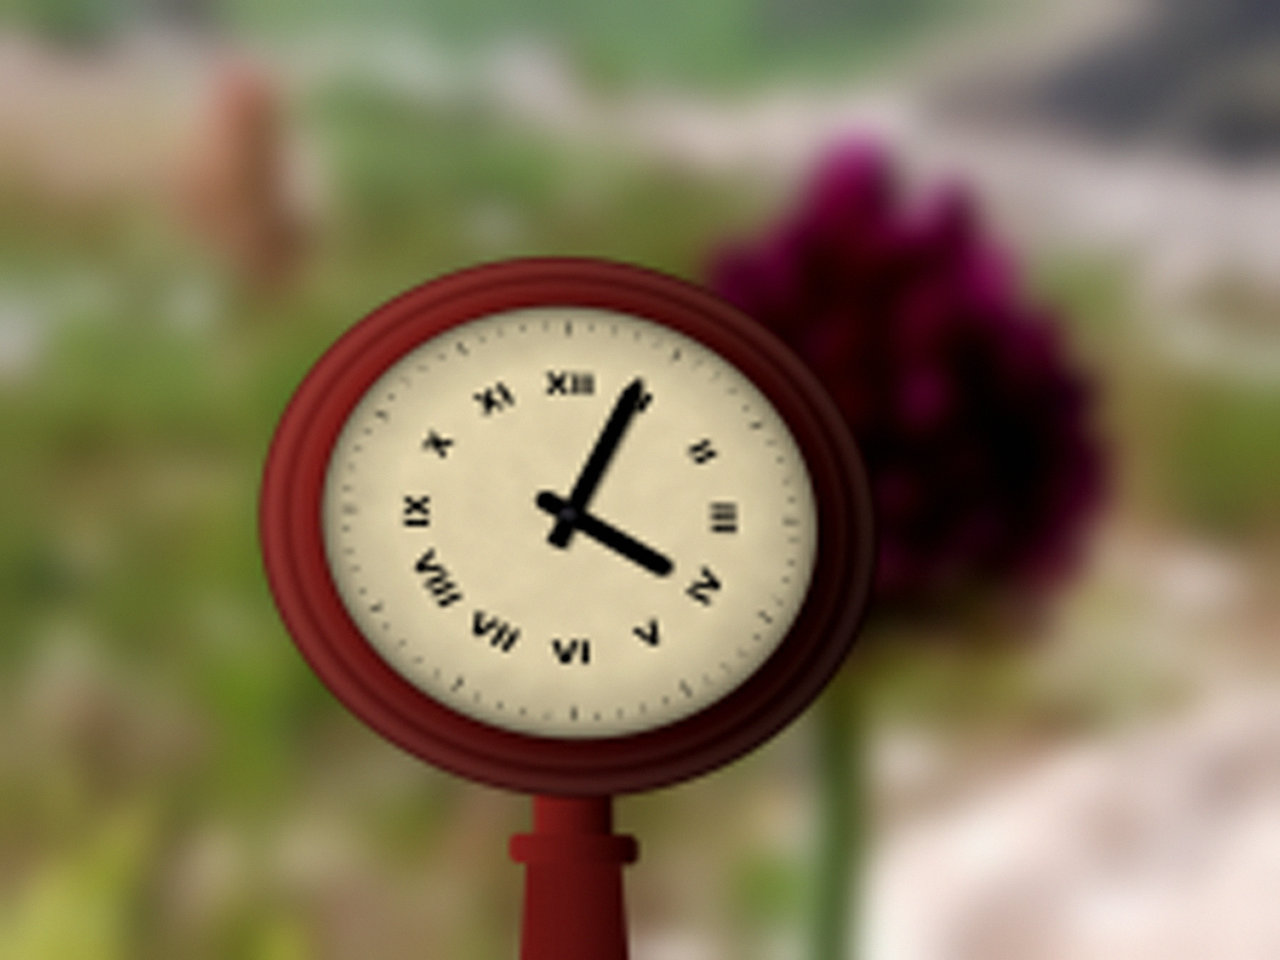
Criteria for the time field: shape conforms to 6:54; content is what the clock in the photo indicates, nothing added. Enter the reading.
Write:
4:04
